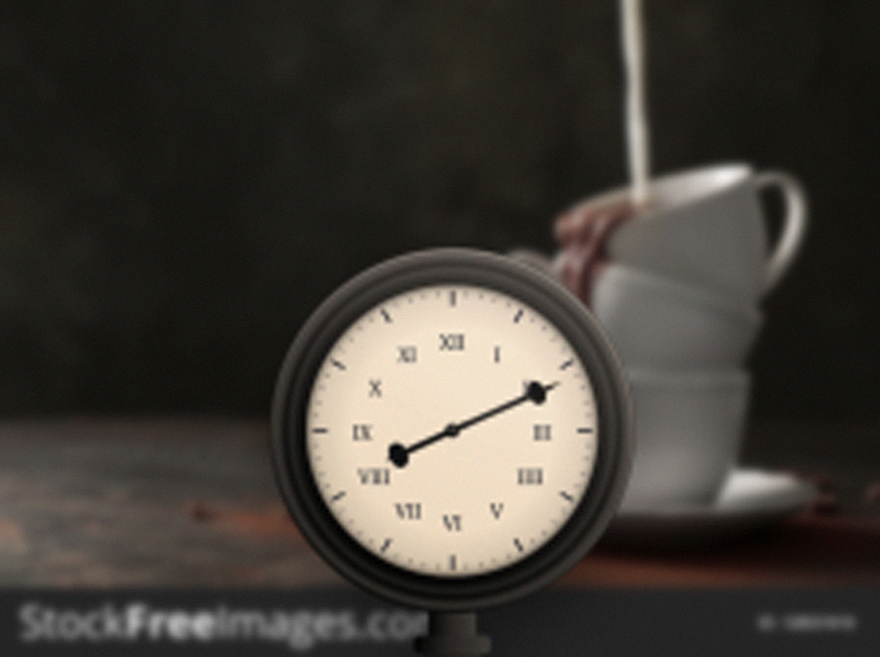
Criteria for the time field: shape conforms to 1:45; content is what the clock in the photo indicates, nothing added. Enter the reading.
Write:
8:11
